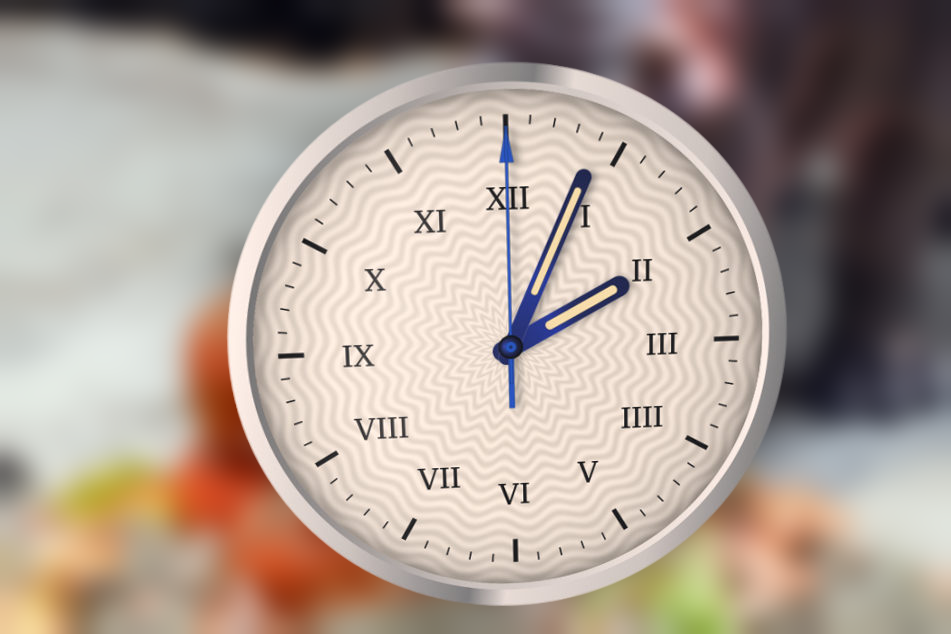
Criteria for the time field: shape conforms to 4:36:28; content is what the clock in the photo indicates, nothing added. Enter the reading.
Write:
2:04:00
